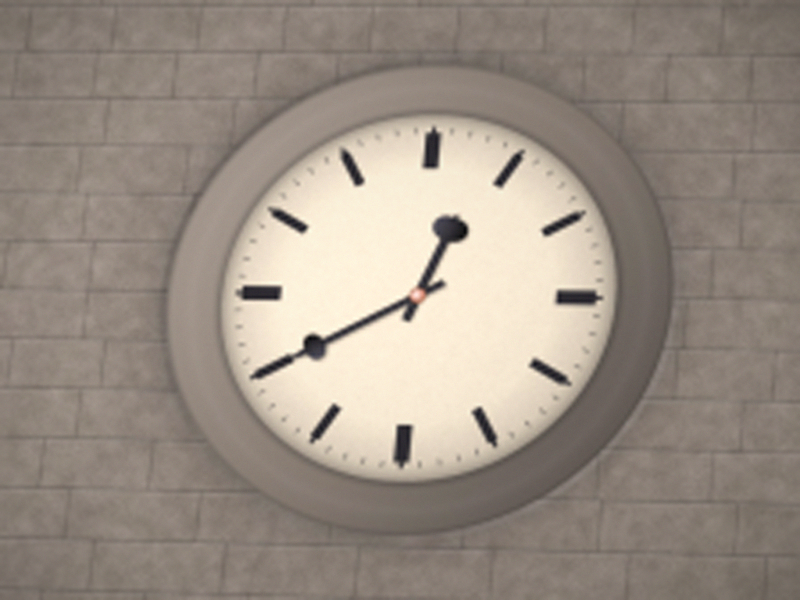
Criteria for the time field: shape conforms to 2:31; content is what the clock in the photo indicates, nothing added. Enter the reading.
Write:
12:40
